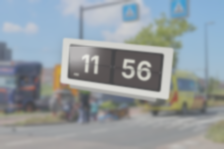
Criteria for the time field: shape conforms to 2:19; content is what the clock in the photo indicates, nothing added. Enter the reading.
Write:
11:56
